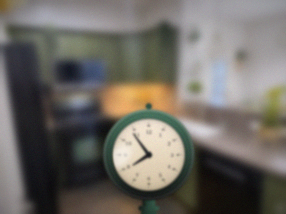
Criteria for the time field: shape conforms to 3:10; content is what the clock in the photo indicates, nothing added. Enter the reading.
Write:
7:54
